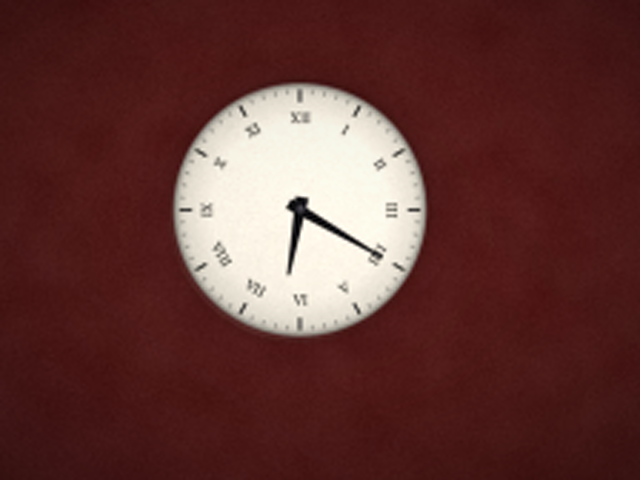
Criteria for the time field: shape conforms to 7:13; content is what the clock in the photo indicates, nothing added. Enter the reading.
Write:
6:20
